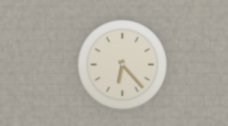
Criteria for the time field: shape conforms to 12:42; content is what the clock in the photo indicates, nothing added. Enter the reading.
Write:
6:23
